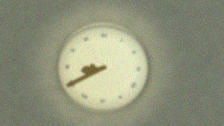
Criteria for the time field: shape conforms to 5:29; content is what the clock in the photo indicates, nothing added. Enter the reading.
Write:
8:40
